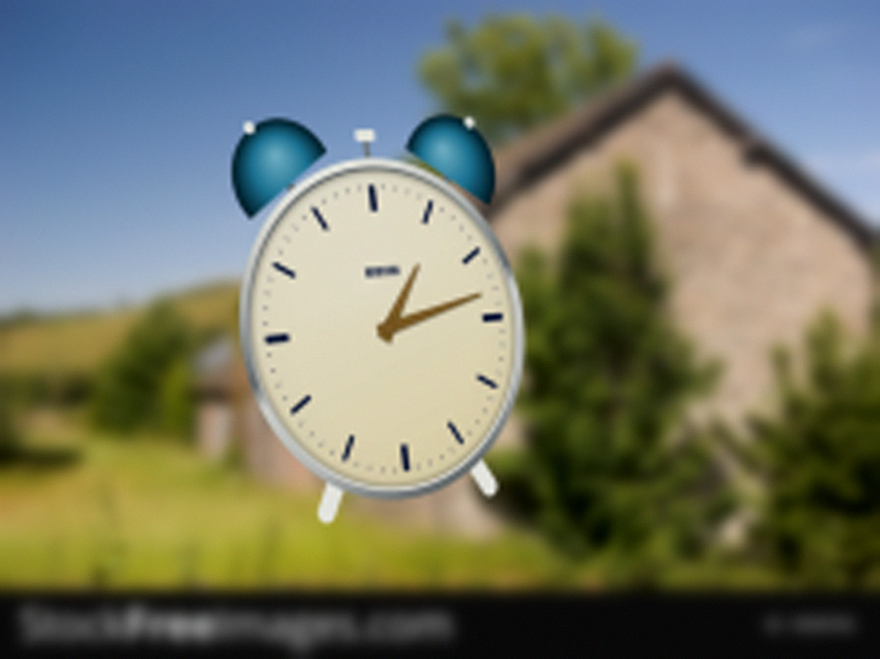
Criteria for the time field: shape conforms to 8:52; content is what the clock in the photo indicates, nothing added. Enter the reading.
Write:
1:13
